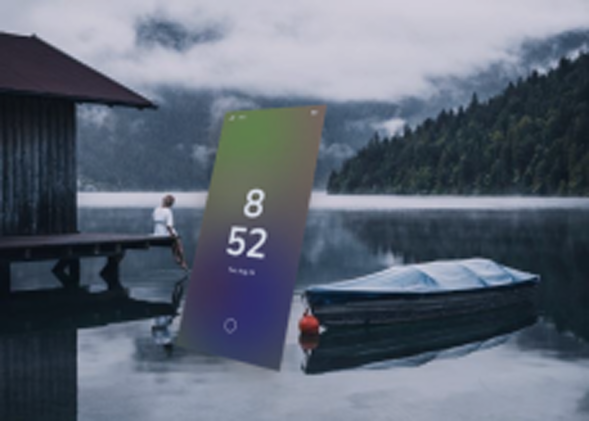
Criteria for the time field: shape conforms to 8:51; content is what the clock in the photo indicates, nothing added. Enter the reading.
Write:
8:52
